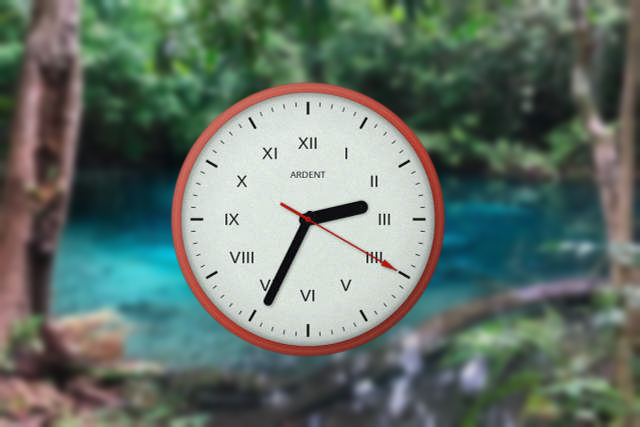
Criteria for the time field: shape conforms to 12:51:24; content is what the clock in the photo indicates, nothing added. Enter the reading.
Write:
2:34:20
